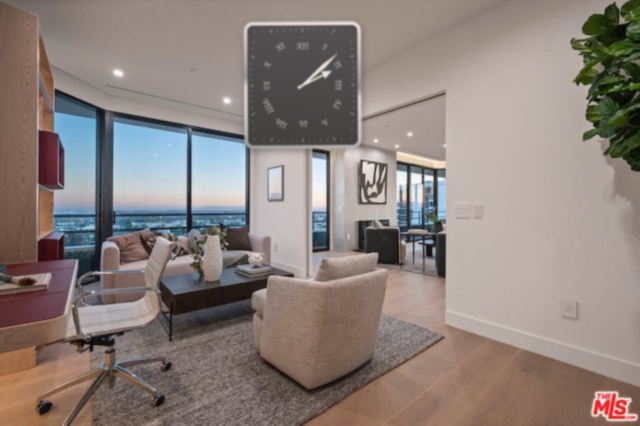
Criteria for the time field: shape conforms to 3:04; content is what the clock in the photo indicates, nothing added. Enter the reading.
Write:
2:08
